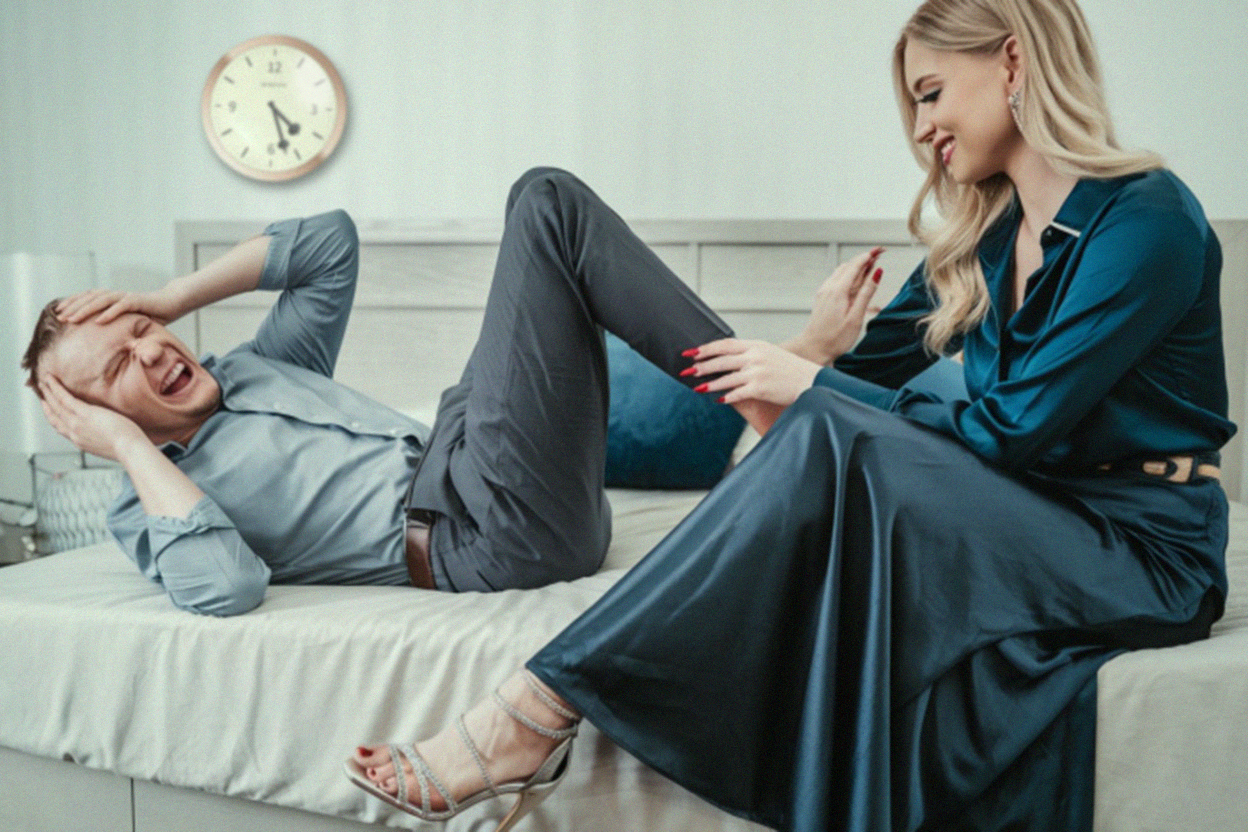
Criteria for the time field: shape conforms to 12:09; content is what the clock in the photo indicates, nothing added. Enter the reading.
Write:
4:27
